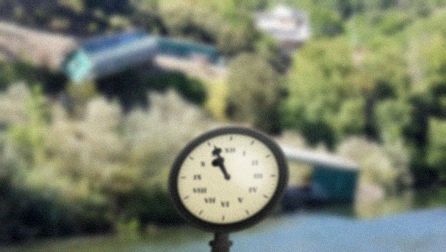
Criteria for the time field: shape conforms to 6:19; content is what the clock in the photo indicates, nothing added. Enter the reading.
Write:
10:56
